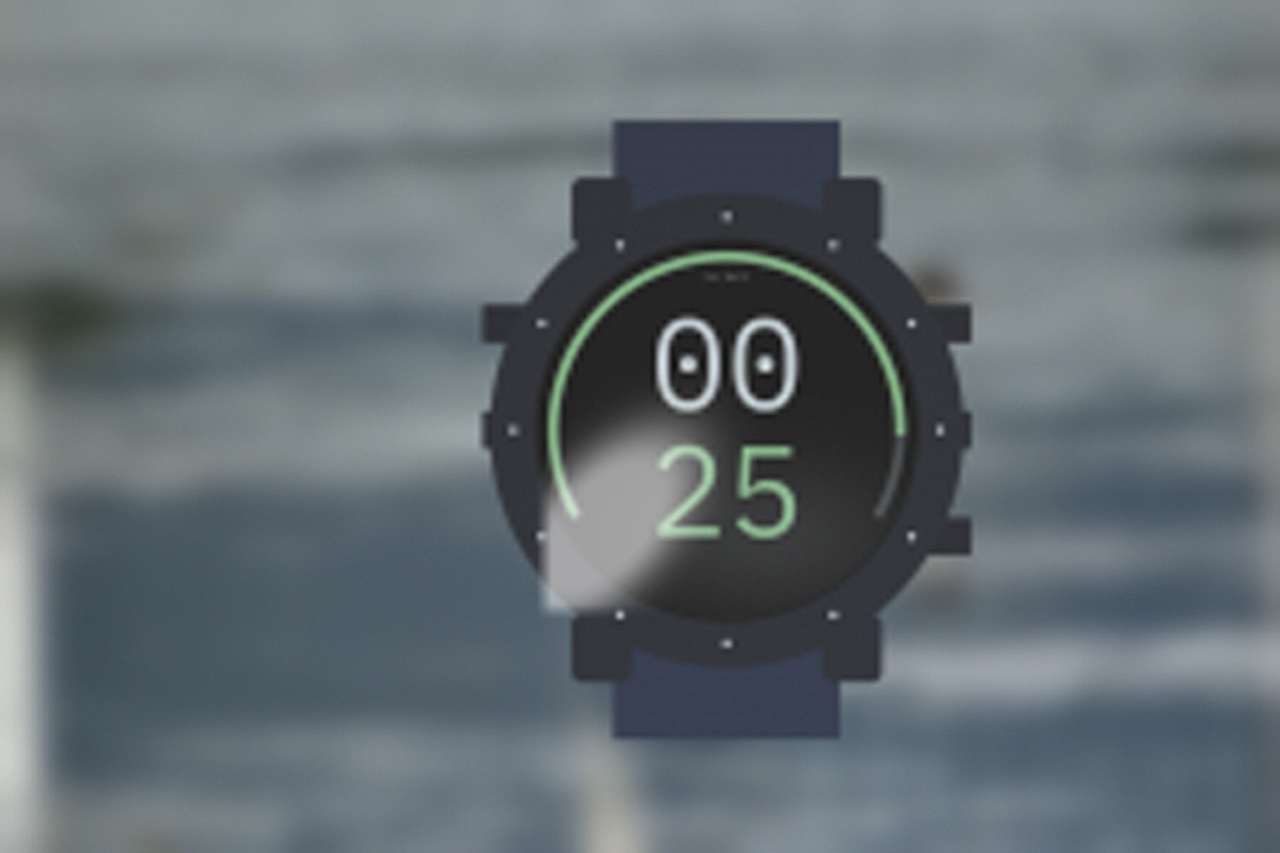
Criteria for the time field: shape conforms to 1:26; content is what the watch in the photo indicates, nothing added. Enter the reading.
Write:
0:25
